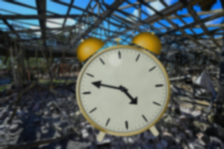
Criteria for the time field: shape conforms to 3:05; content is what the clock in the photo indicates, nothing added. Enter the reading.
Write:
4:48
